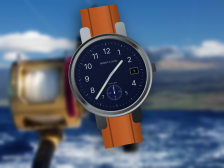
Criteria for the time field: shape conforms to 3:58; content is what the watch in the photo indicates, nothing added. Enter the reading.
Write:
1:37
